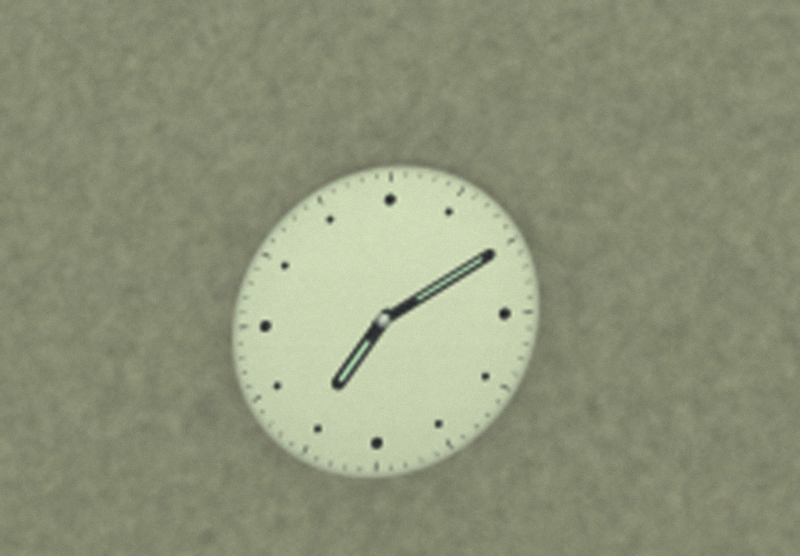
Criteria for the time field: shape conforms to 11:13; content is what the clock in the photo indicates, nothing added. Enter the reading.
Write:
7:10
